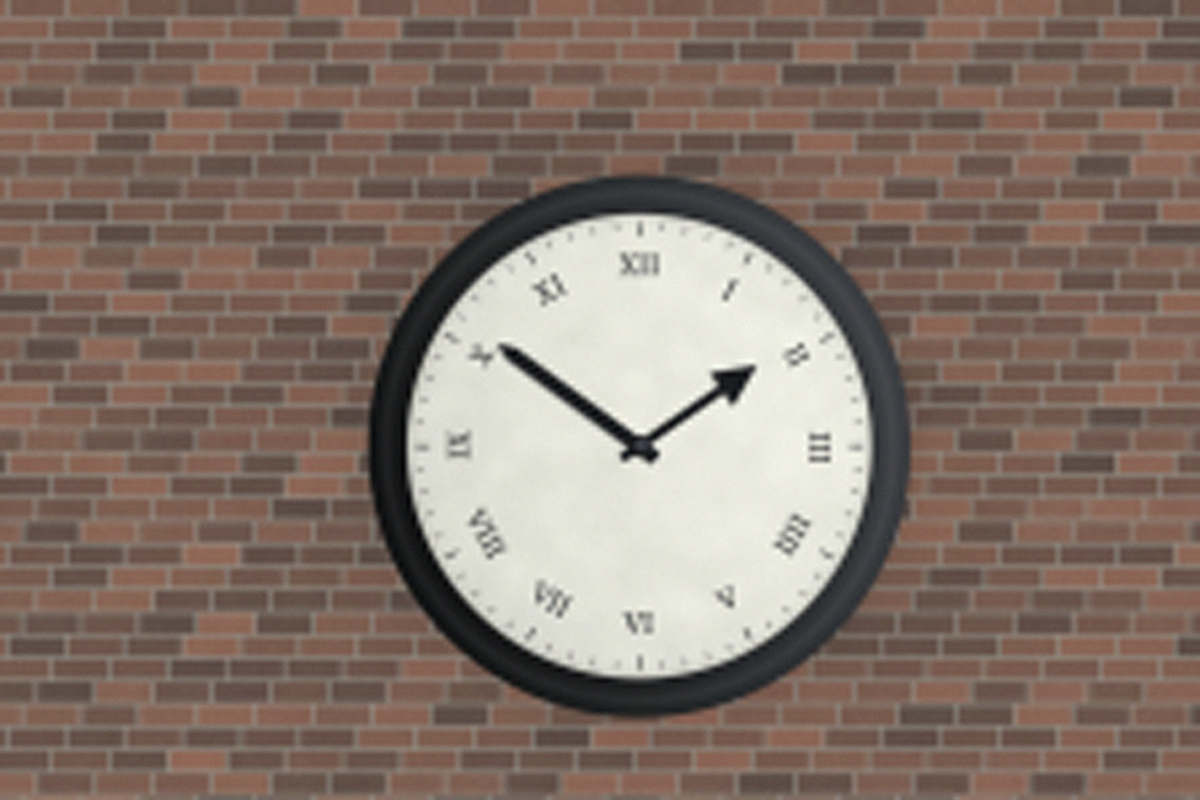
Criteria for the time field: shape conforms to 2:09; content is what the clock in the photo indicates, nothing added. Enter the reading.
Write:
1:51
